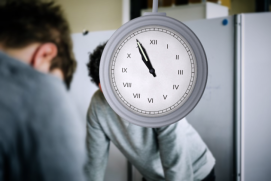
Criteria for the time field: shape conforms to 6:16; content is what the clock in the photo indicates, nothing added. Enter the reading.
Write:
10:55
